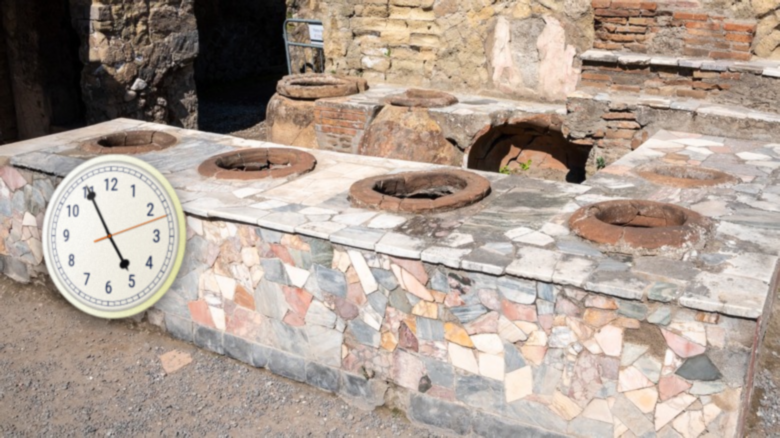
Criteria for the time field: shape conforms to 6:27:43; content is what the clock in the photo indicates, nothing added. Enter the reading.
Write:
4:55:12
